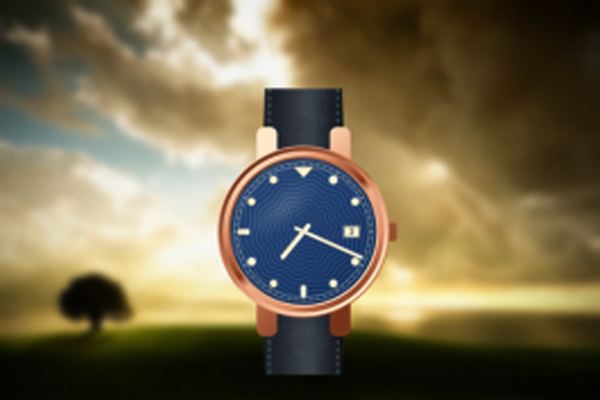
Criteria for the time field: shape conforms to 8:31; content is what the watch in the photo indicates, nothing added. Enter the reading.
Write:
7:19
